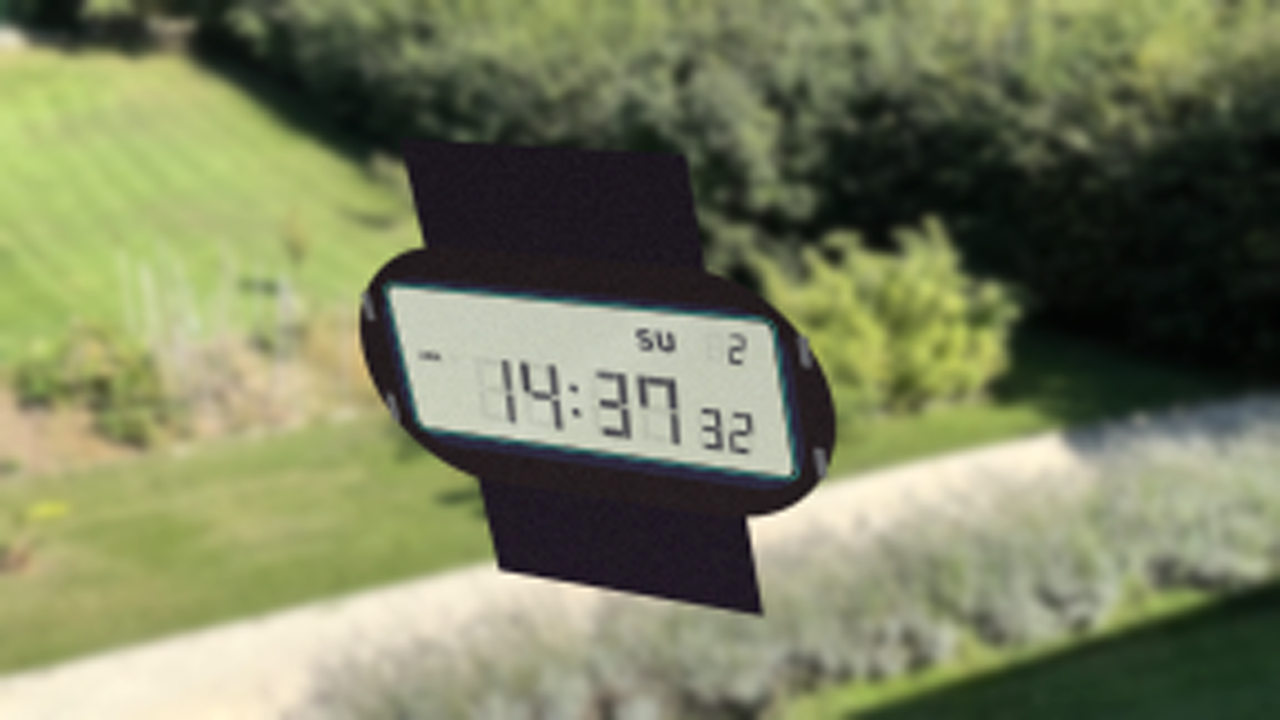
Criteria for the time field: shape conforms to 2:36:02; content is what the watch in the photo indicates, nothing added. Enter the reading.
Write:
14:37:32
